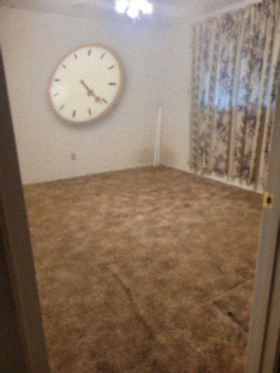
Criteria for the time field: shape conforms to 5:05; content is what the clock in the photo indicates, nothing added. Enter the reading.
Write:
4:21
